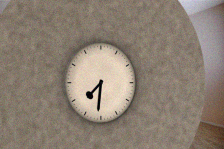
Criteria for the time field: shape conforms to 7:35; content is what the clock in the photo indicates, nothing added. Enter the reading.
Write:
7:31
